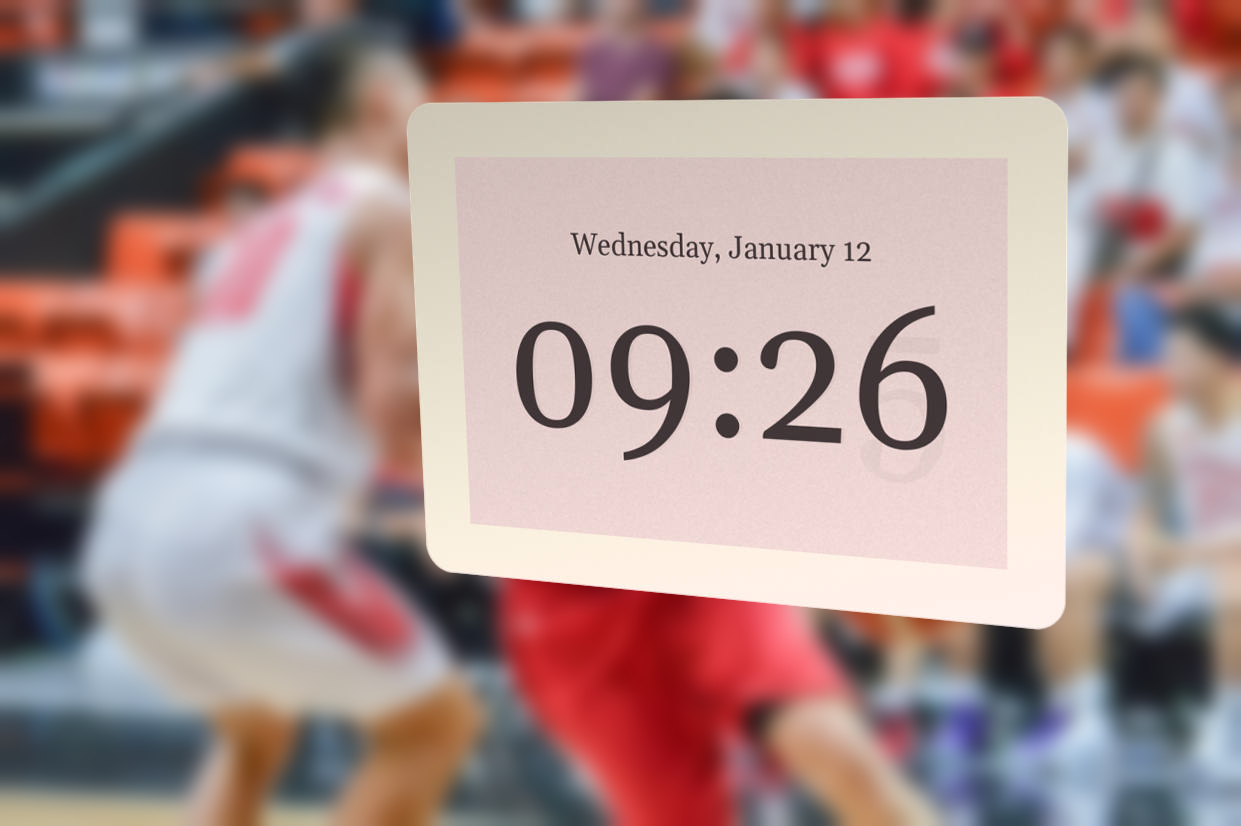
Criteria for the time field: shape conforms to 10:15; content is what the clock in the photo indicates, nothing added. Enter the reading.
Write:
9:26
